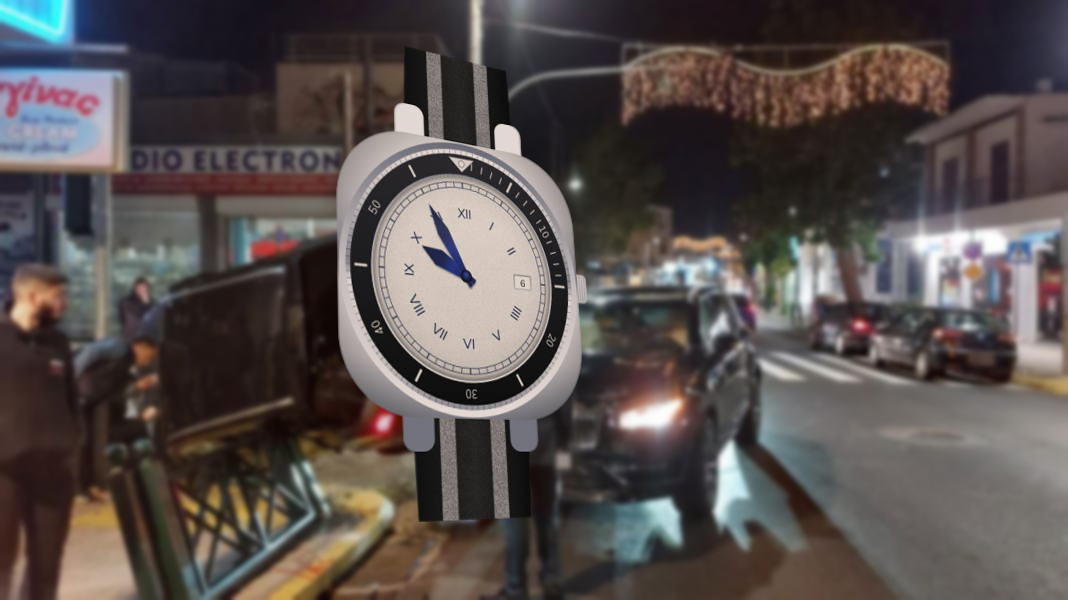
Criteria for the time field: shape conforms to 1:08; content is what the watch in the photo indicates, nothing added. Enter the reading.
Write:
9:55
